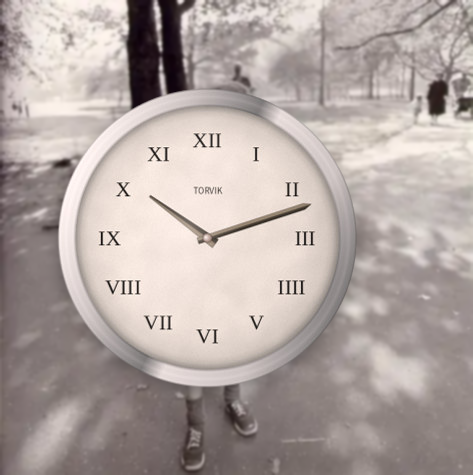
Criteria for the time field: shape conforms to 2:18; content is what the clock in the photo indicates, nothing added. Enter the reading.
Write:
10:12
